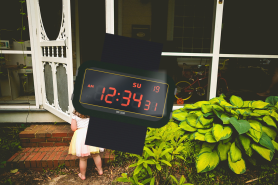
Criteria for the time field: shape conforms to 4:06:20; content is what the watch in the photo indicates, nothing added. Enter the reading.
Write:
12:34:31
